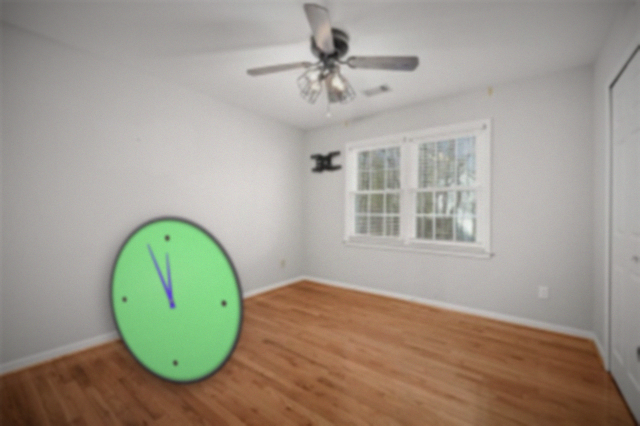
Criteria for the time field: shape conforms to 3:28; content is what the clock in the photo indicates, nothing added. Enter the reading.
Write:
11:56
